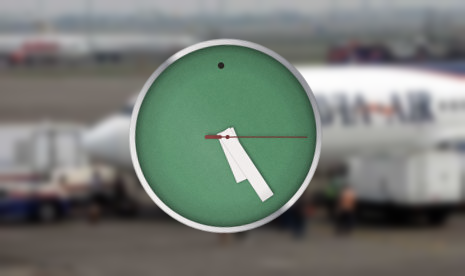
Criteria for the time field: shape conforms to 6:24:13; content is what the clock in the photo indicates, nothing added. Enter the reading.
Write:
5:25:16
